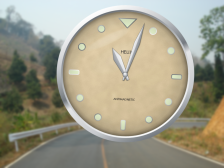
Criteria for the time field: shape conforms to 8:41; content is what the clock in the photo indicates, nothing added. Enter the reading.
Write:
11:03
